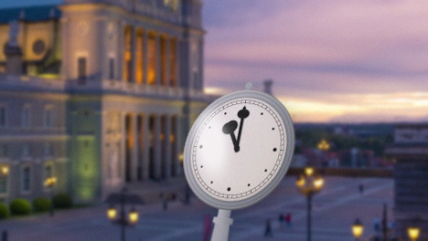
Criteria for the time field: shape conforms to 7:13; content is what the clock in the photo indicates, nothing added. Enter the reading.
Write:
11:00
